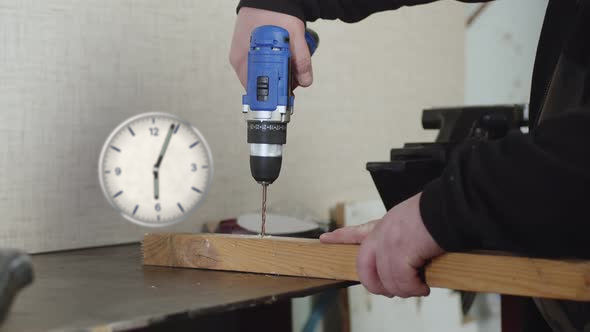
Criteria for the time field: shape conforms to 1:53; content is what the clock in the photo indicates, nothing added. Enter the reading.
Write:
6:04
